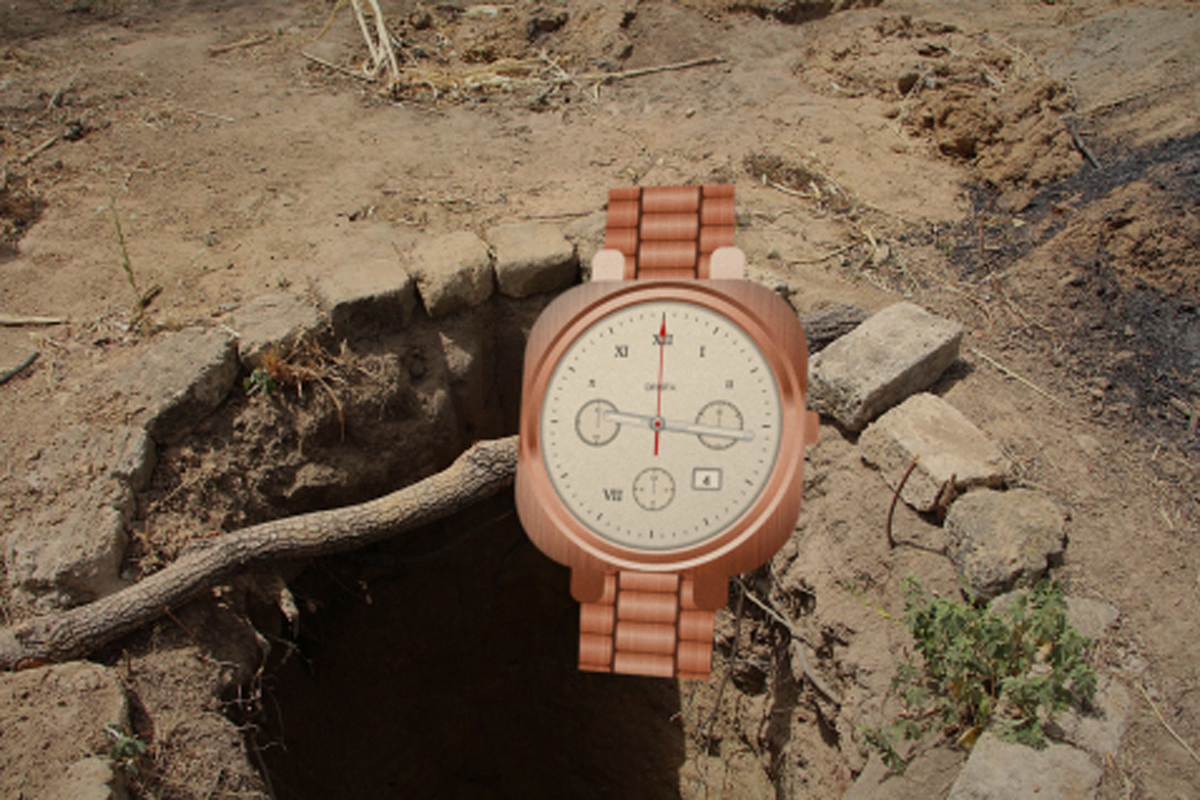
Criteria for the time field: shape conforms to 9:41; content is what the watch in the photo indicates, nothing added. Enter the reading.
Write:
9:16
